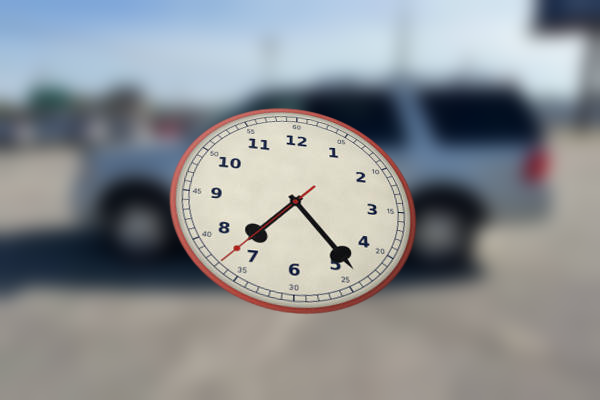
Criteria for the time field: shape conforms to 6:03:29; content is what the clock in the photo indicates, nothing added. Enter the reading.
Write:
7:23:37
